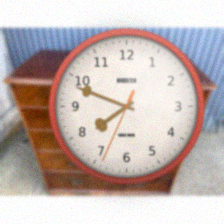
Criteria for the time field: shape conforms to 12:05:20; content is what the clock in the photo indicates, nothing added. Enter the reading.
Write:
7:48:34
